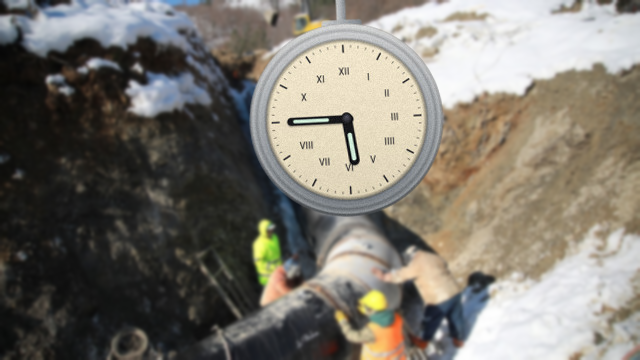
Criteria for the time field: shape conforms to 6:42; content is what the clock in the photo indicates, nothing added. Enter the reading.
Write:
5:45
